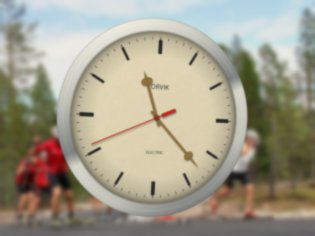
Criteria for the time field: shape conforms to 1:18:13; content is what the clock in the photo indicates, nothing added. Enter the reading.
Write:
11:22:41
